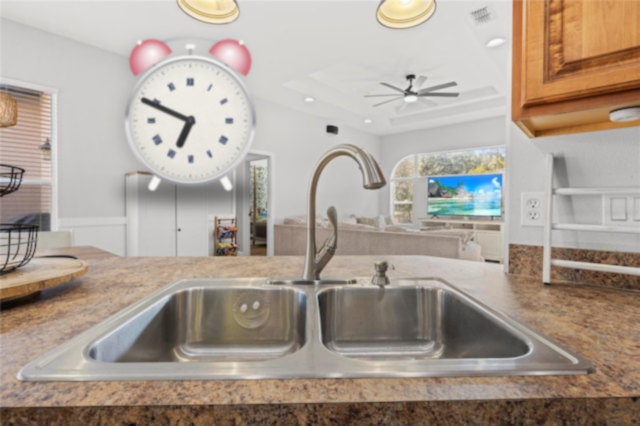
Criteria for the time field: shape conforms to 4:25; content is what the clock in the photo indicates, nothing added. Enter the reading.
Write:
6:49
